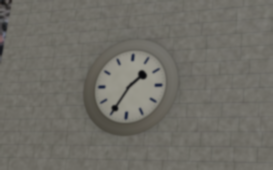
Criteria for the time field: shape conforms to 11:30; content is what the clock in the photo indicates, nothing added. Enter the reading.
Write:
1:35
